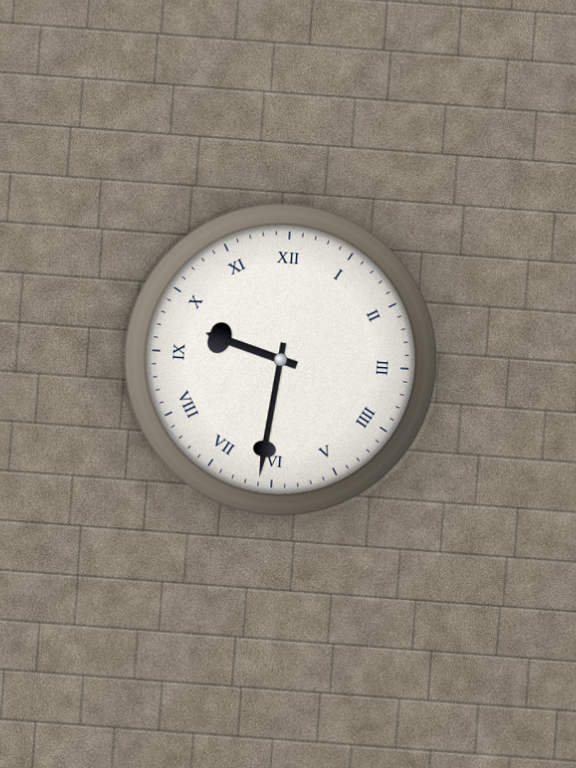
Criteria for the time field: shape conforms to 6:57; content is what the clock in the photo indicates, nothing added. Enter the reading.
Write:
9:31
